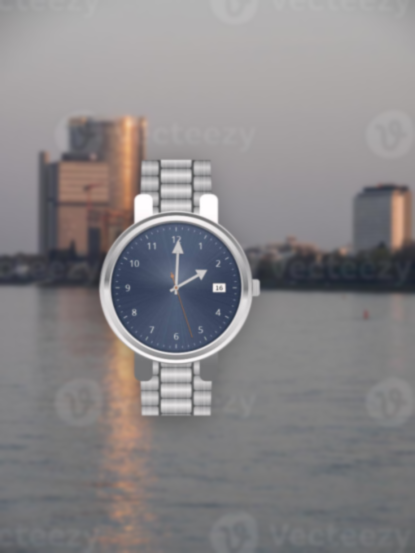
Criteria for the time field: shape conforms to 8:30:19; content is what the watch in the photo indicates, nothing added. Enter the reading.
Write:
2:00:27
